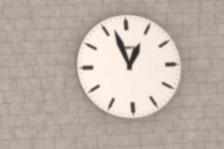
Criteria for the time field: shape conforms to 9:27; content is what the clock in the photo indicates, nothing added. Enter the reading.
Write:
12:57
